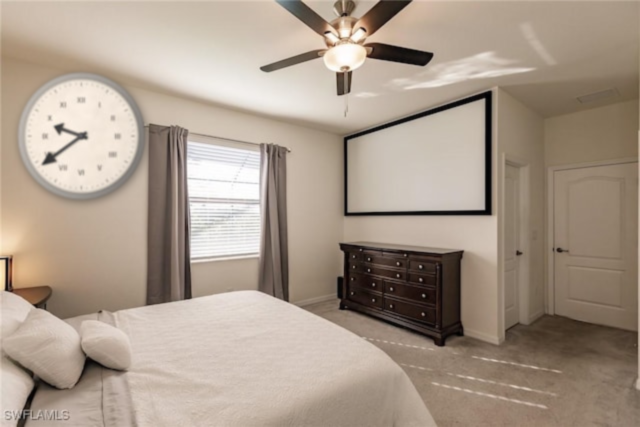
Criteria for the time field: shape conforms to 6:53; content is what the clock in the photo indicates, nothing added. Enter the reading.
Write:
9:39
